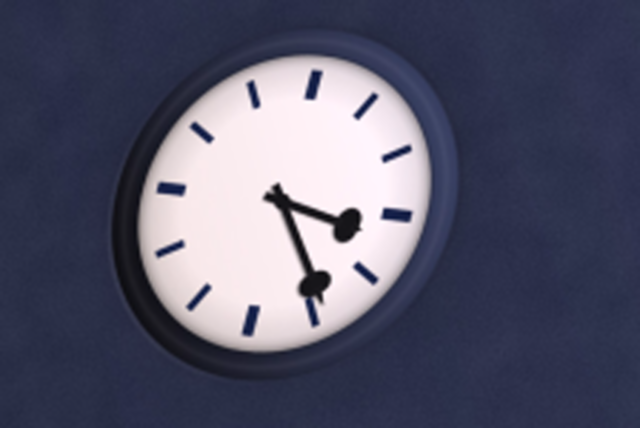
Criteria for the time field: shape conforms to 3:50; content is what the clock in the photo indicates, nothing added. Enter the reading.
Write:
3:24
